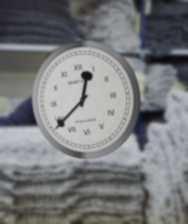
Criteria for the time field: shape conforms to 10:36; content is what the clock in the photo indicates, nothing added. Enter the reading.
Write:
12:39
